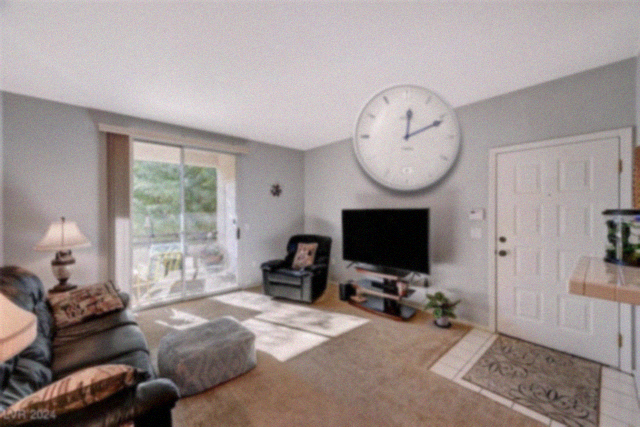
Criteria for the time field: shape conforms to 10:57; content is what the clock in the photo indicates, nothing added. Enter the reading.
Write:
12:11
